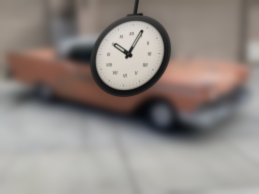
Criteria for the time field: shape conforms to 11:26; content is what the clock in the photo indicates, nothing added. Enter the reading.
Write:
10:04
